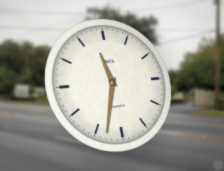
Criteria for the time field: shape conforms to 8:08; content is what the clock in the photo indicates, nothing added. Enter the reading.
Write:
11:33
